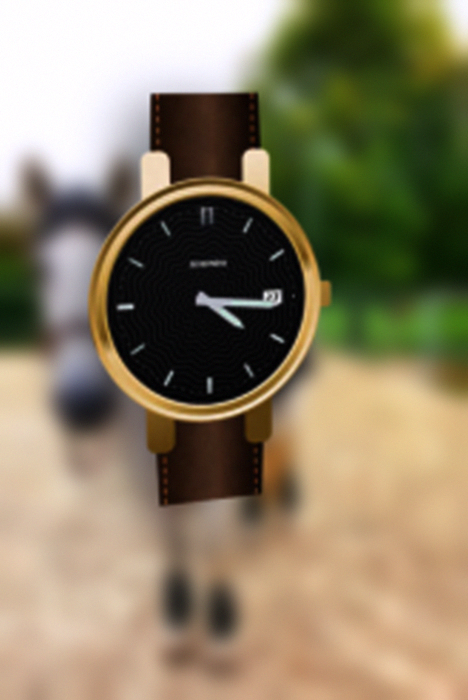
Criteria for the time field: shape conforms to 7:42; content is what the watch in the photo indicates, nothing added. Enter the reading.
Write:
4:16
